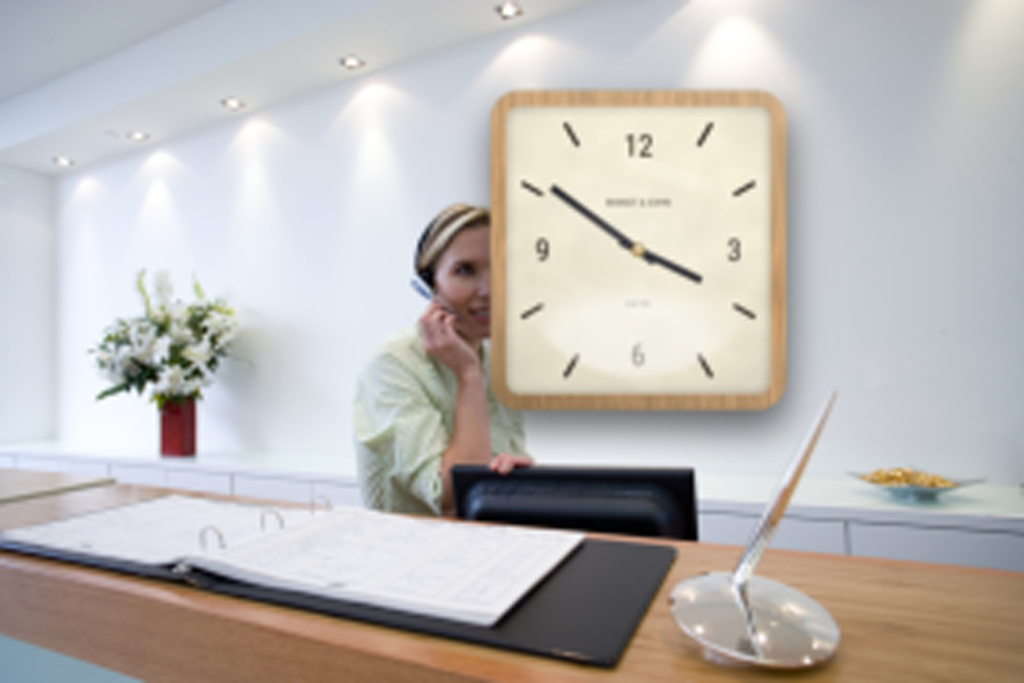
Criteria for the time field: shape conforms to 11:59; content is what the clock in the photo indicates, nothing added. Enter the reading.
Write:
3:51
